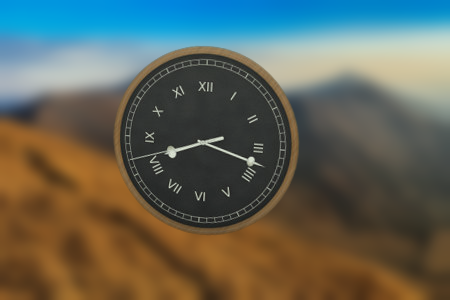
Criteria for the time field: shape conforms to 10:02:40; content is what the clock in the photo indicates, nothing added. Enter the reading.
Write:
8:17:42
